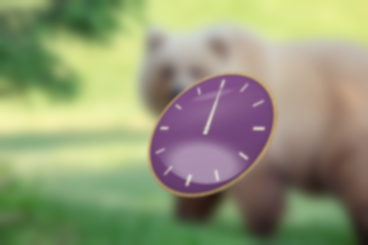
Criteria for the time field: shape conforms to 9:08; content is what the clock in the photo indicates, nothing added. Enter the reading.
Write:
12:00
